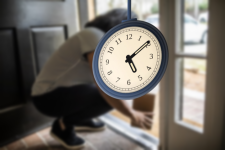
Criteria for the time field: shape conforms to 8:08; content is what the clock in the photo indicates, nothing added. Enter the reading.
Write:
5:09
